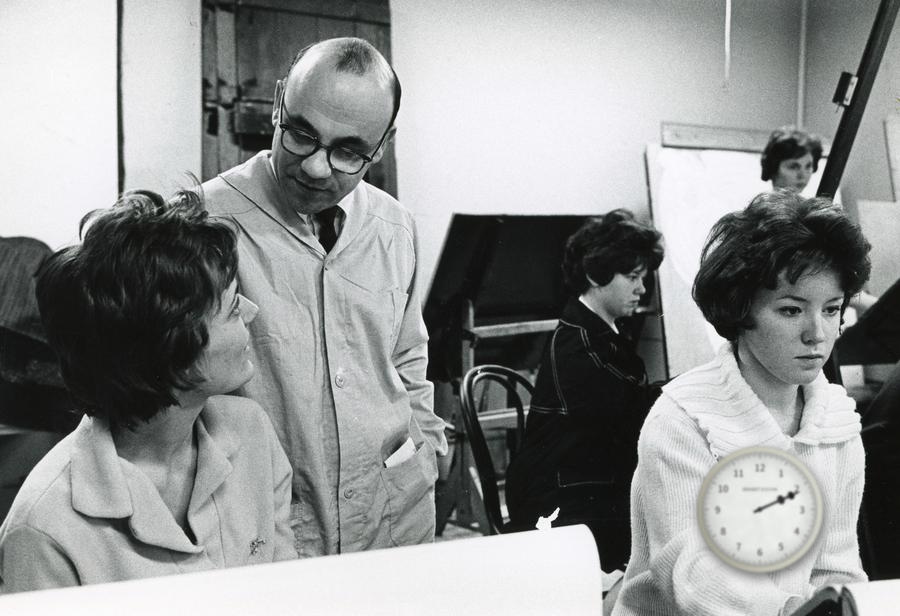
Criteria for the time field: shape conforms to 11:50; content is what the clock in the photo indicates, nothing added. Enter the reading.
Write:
2:11
